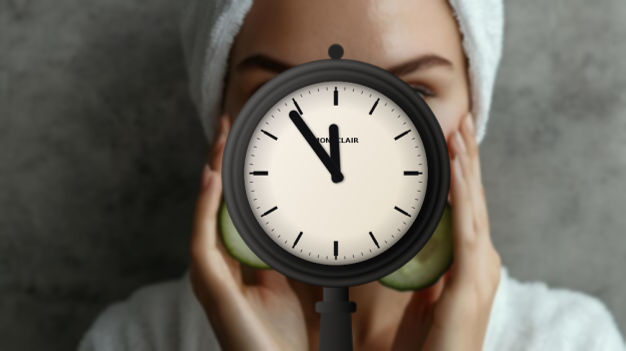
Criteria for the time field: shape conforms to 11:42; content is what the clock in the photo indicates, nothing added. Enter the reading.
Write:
11:54
